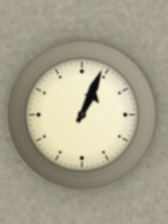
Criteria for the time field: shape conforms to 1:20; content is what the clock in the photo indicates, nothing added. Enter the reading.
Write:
1:04
